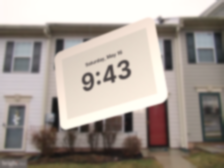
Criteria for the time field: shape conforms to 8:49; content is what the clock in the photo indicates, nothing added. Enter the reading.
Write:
9:43
